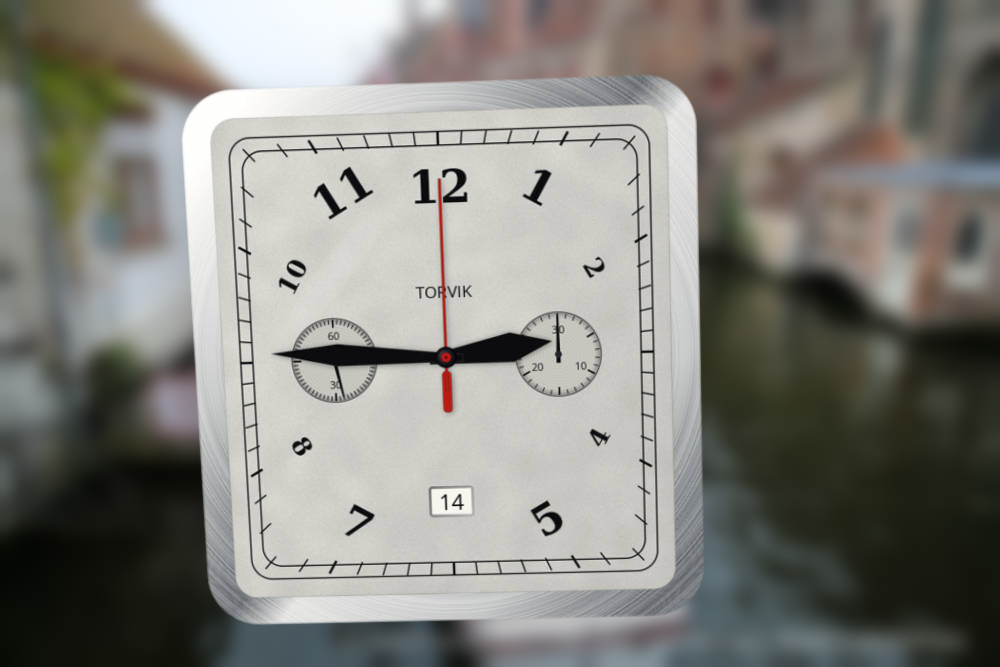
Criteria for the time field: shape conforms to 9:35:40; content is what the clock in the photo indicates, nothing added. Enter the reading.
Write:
2:45:28
